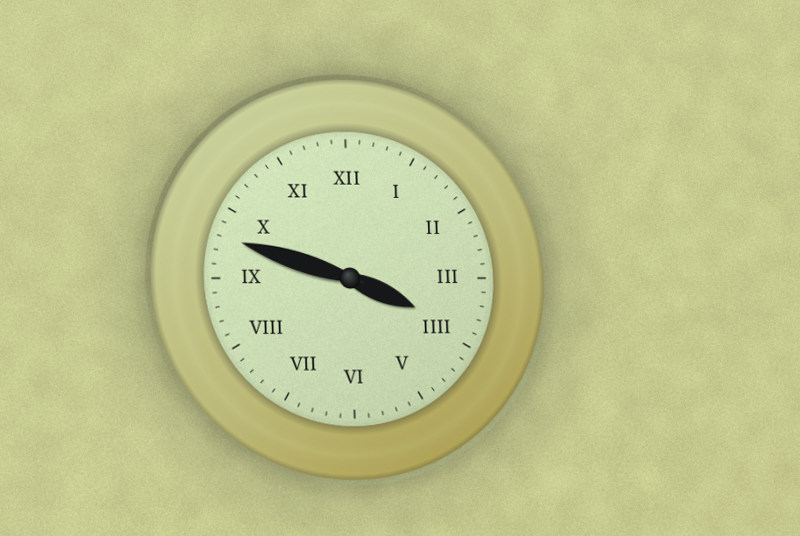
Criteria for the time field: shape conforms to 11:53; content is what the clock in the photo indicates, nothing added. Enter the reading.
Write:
3:48
